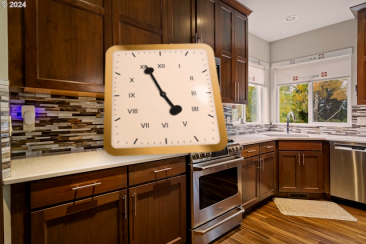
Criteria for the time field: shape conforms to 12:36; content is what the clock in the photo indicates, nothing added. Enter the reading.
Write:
4:56
